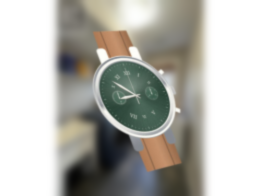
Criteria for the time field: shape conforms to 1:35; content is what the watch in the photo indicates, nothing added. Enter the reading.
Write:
8:52
